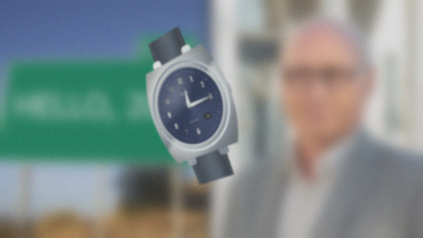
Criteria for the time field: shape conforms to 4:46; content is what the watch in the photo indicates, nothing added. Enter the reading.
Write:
12:15
